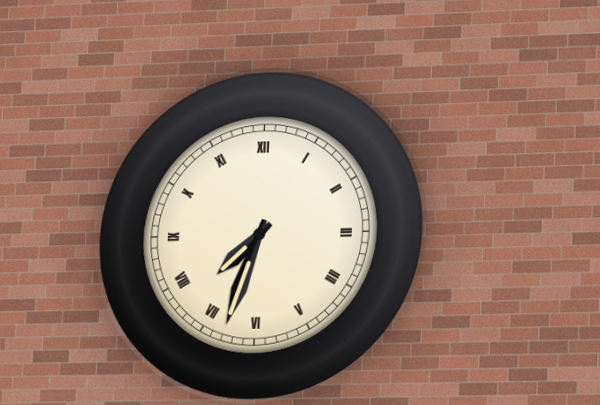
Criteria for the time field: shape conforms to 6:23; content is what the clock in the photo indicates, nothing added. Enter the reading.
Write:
7:33
